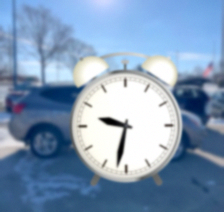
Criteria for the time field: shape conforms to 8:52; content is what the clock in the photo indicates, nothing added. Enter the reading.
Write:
9:32
